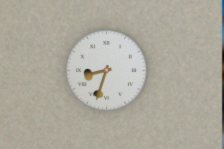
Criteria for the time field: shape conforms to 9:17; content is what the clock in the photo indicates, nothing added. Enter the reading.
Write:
8:33
